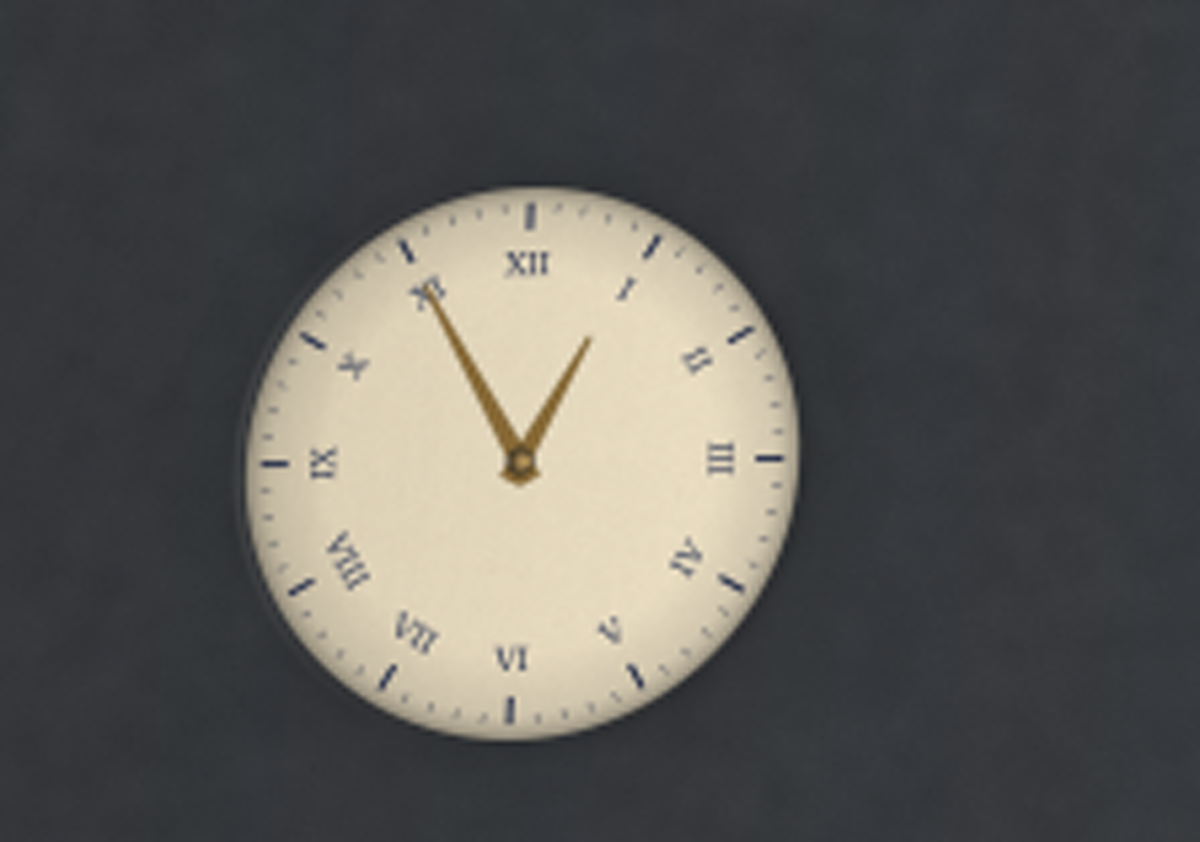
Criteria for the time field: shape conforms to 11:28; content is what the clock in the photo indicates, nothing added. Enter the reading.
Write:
12:55
